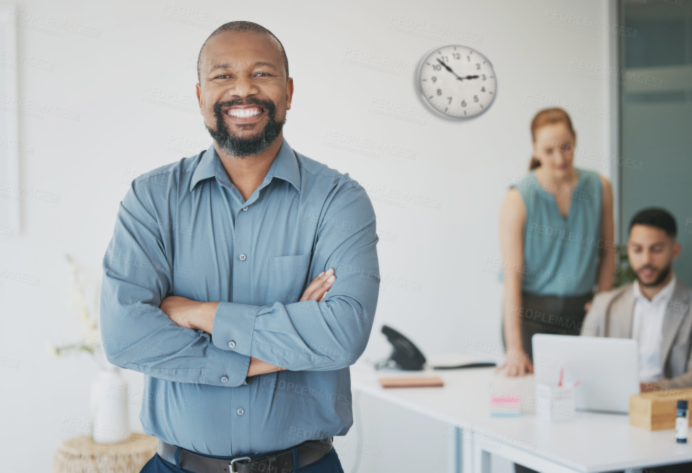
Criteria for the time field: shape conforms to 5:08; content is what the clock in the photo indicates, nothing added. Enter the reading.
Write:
2:53
